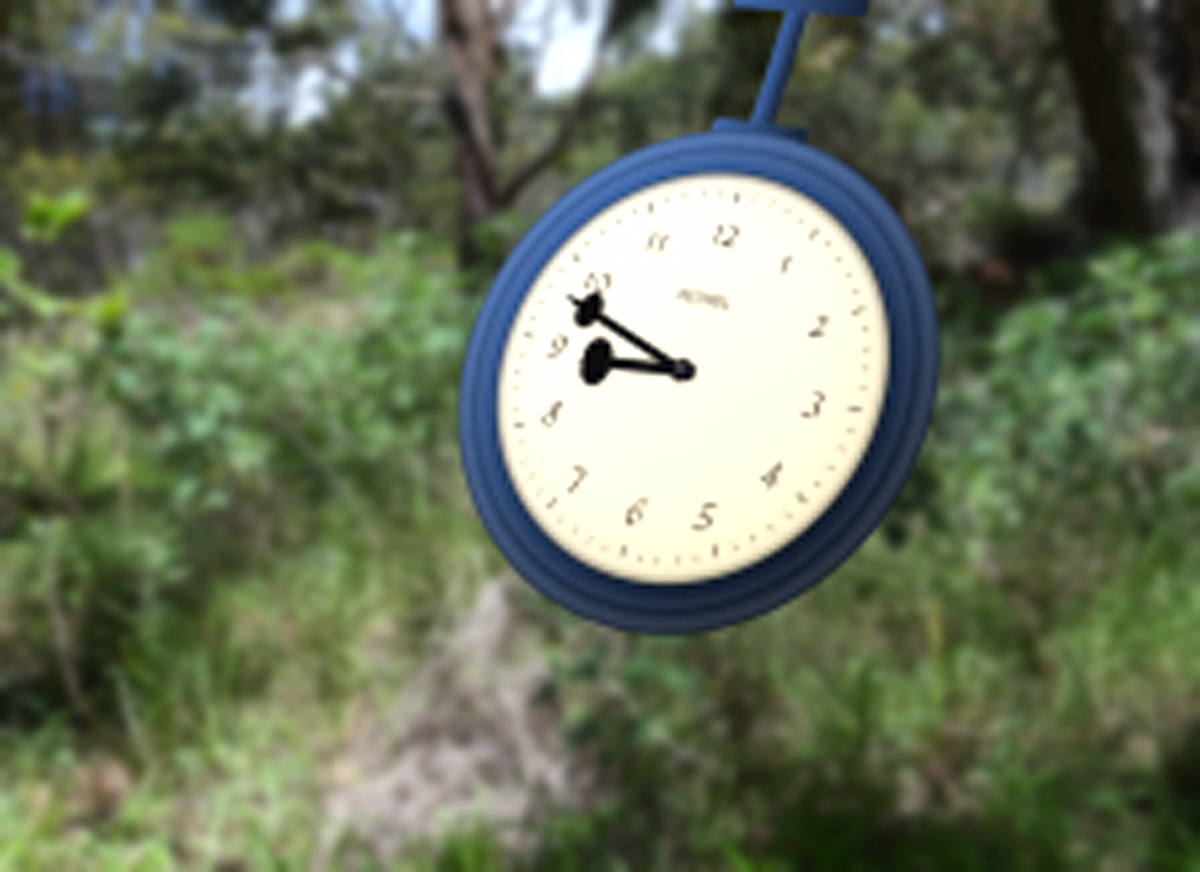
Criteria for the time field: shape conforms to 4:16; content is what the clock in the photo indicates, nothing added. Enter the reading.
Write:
8:48
